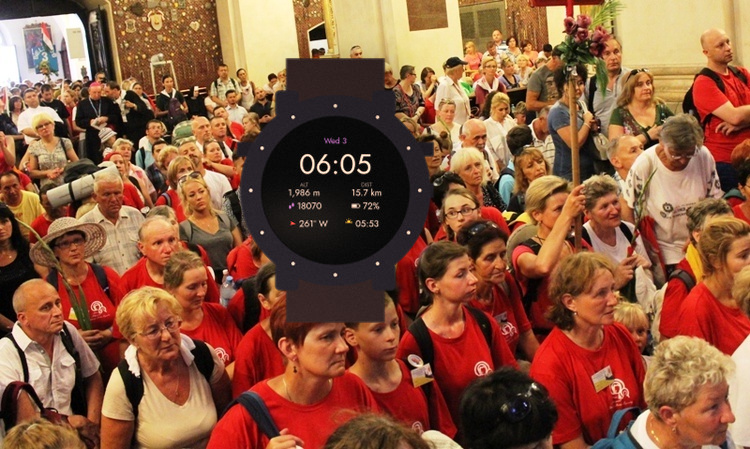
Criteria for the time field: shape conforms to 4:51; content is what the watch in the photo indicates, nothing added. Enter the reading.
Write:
6:05
